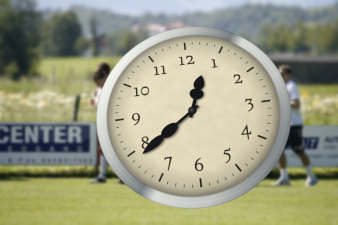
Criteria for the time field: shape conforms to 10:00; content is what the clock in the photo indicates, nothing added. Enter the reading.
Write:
12:39
